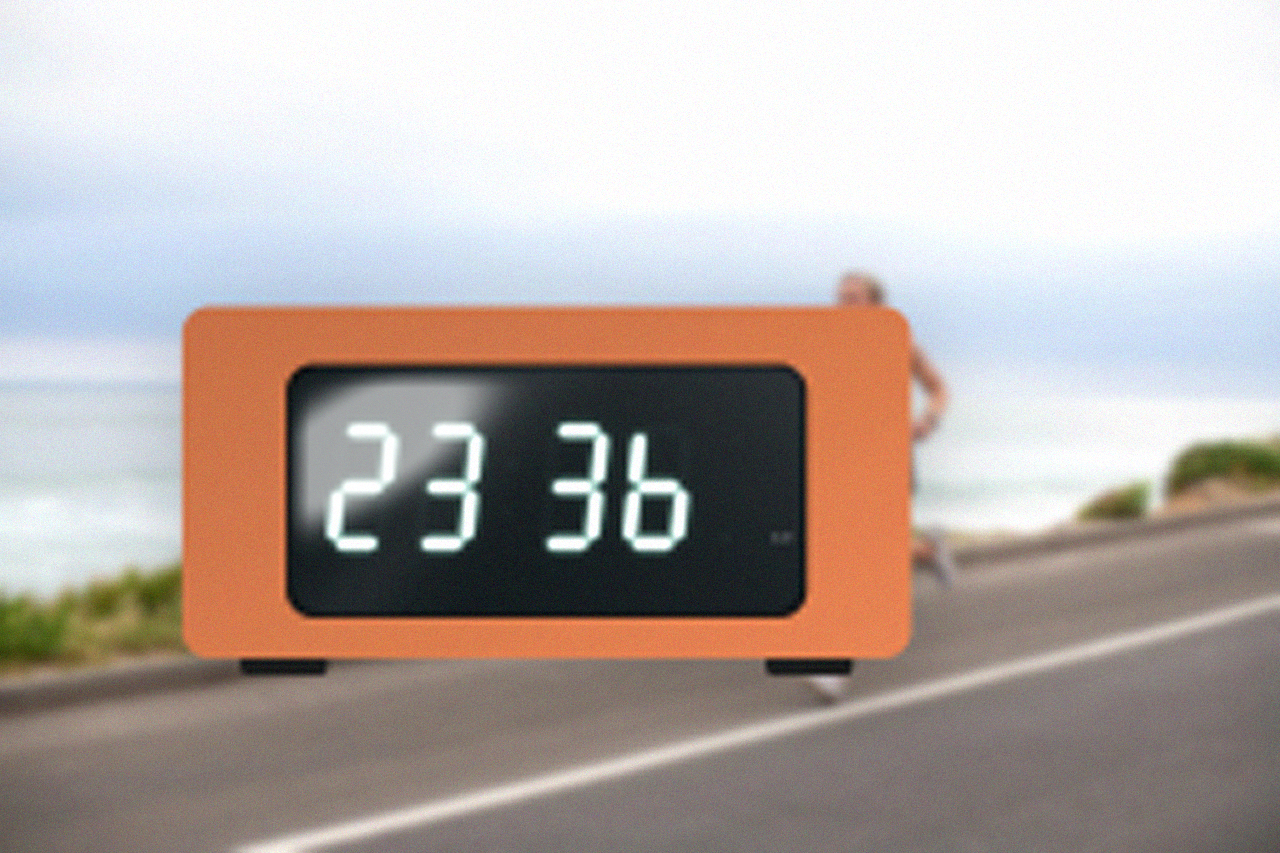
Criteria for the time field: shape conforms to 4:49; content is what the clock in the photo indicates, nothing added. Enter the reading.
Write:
23:36
